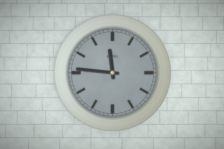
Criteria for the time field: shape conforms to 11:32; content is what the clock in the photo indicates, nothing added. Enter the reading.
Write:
11:46
